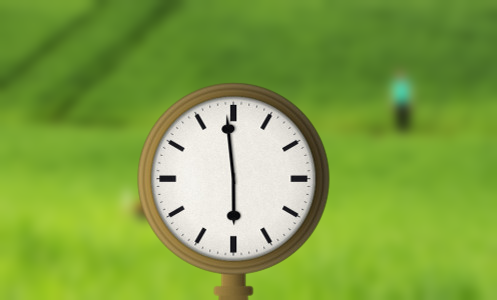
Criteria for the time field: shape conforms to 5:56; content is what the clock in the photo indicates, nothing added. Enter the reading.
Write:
5:59
